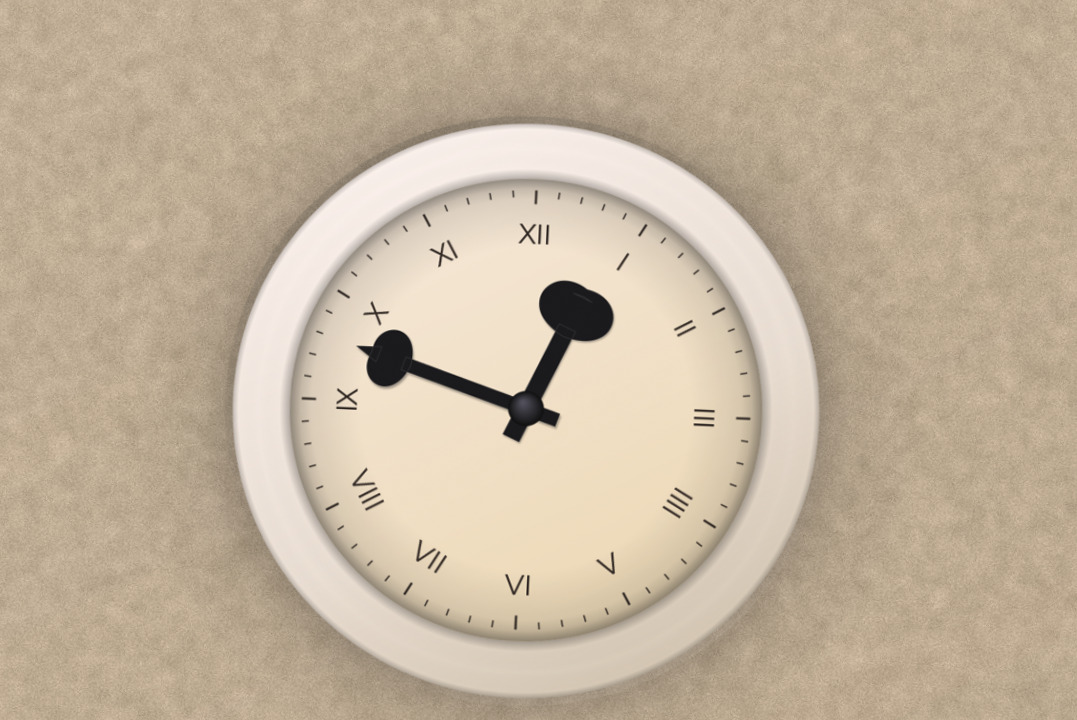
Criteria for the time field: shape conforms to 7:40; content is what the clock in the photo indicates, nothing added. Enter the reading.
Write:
12:48
